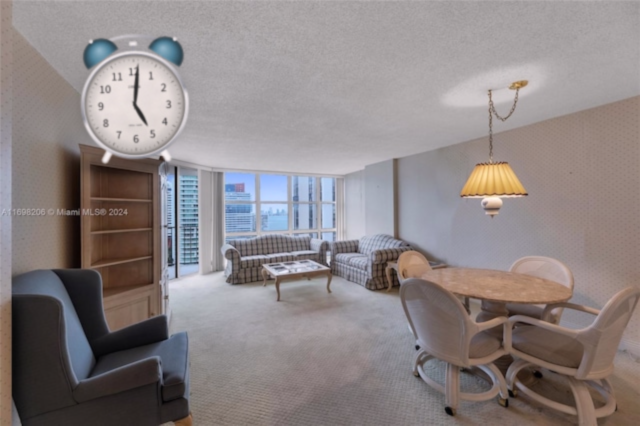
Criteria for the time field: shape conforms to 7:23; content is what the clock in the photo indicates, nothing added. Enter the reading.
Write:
5:01
